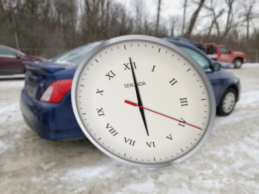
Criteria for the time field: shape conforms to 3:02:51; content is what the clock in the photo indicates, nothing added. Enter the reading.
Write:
6:00:20
